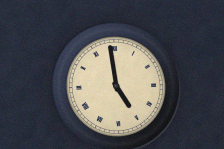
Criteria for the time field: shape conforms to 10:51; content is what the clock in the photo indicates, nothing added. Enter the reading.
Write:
4:59
